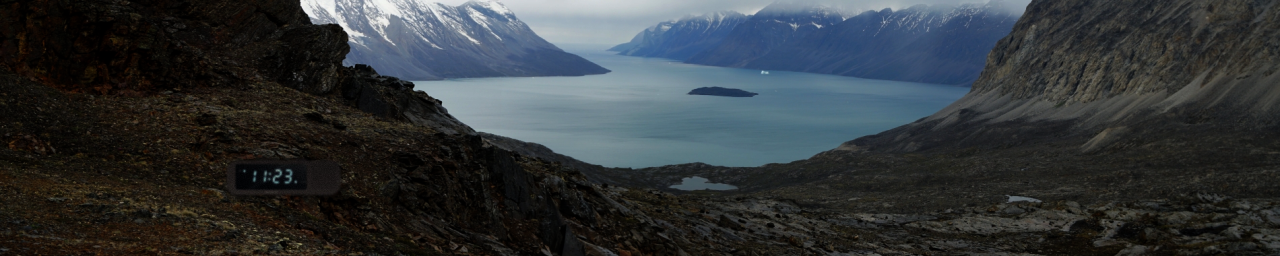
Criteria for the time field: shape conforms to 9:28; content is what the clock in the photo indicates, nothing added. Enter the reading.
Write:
11:23
